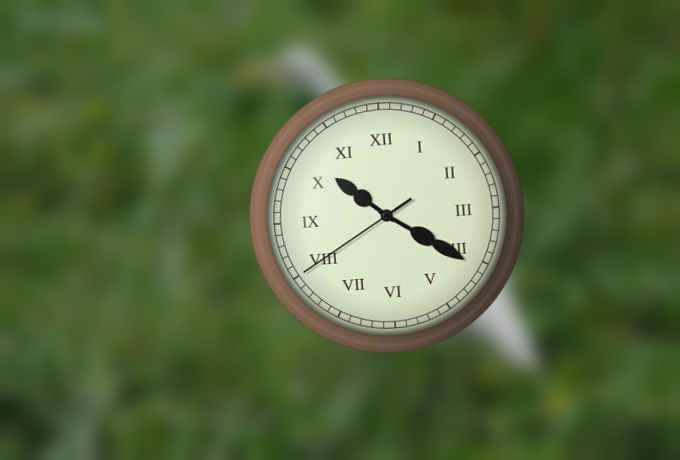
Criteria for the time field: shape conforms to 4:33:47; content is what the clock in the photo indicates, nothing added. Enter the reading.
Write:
10:20:40
